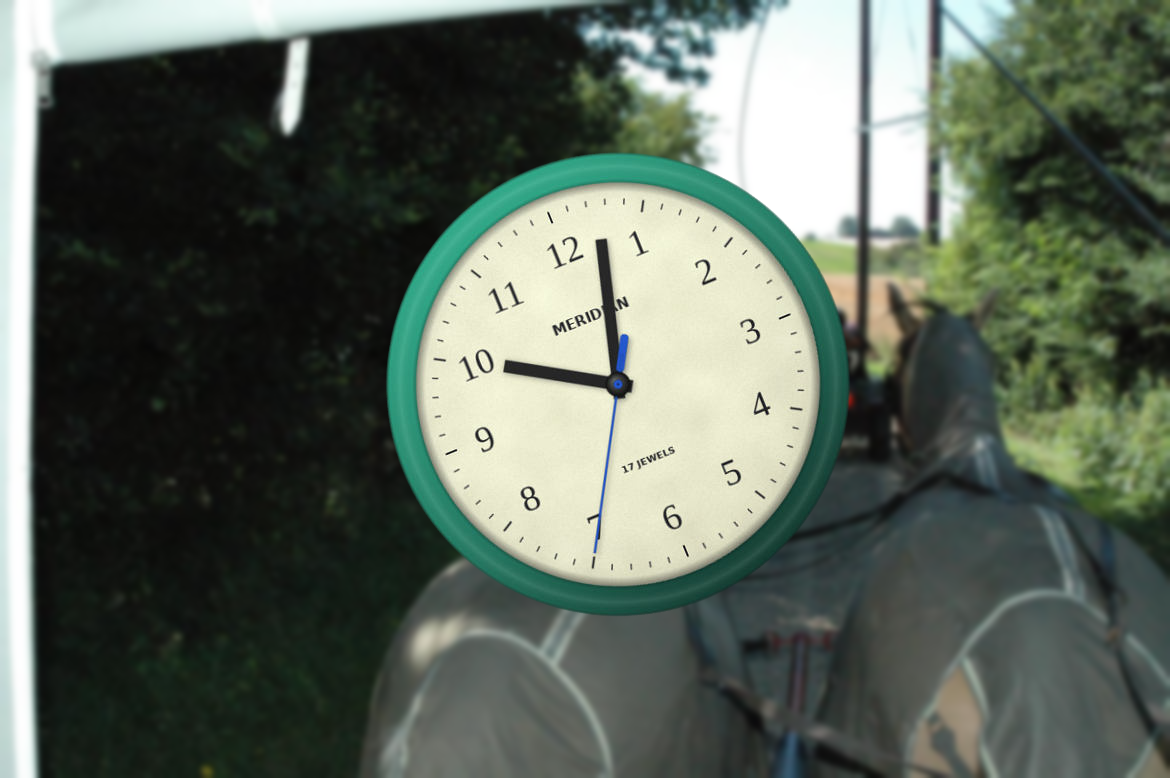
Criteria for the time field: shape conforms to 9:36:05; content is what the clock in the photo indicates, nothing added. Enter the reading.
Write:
10:02:35
